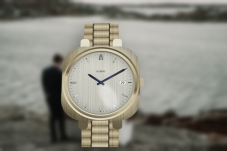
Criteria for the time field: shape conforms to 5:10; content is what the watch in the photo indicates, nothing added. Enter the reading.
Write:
10:10
